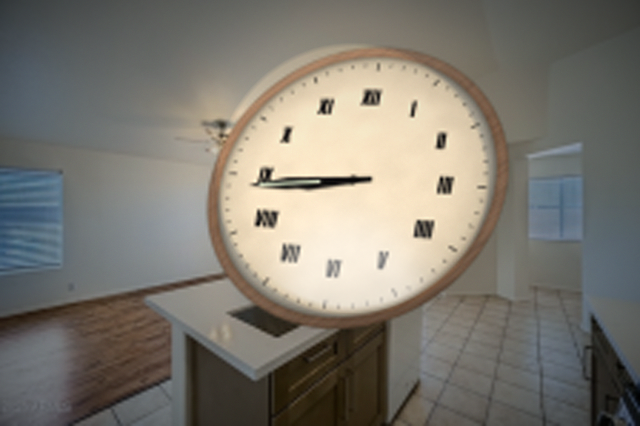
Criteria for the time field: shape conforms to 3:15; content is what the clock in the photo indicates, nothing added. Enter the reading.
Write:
8:44
